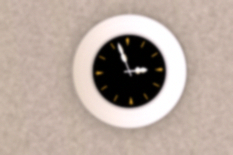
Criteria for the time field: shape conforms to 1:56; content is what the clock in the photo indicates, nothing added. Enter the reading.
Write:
2:57
